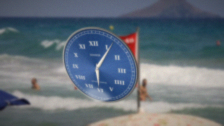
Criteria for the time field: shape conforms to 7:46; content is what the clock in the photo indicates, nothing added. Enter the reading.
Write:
6:06
